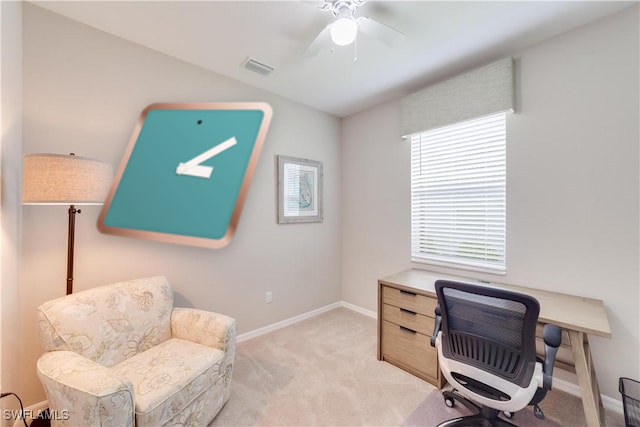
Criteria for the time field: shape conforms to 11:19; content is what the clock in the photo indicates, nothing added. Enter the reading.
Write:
3:09
